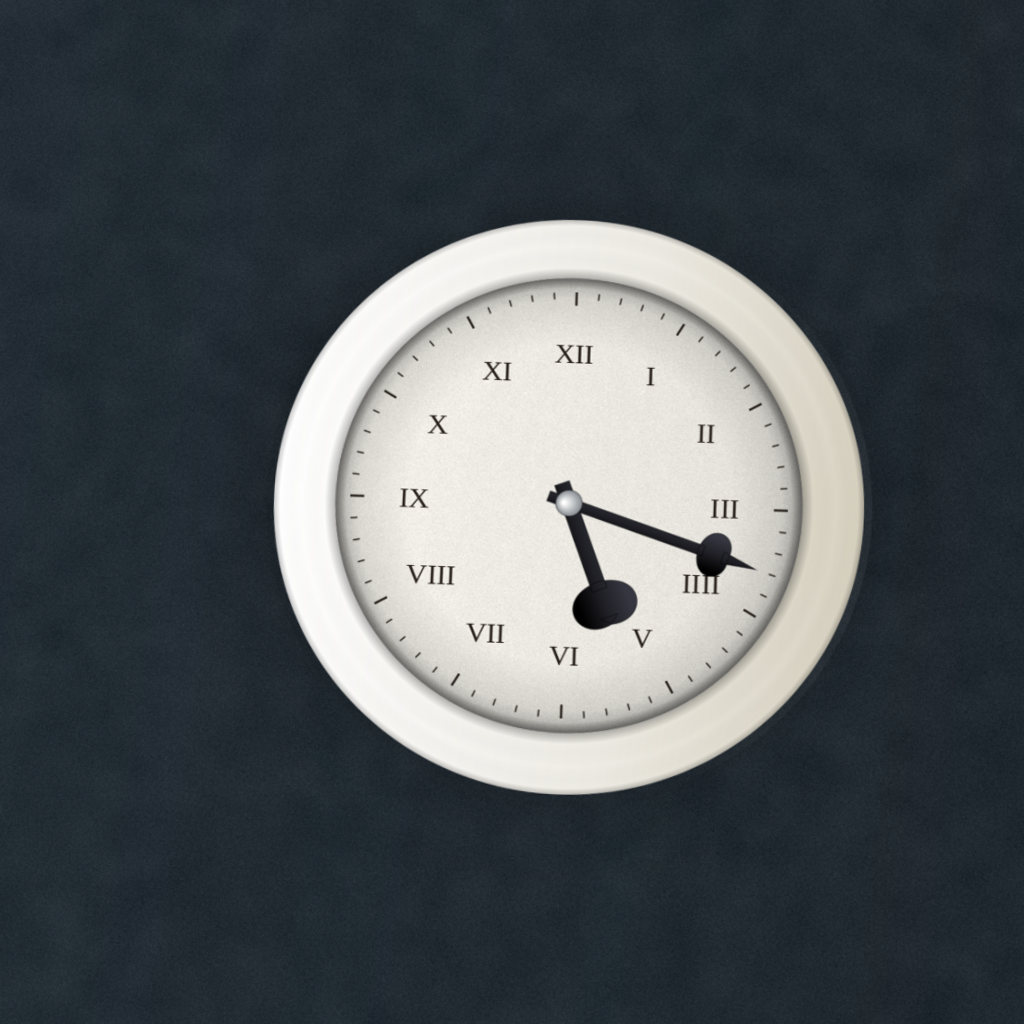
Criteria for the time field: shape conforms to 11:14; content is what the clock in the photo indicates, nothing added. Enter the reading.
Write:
5:18
